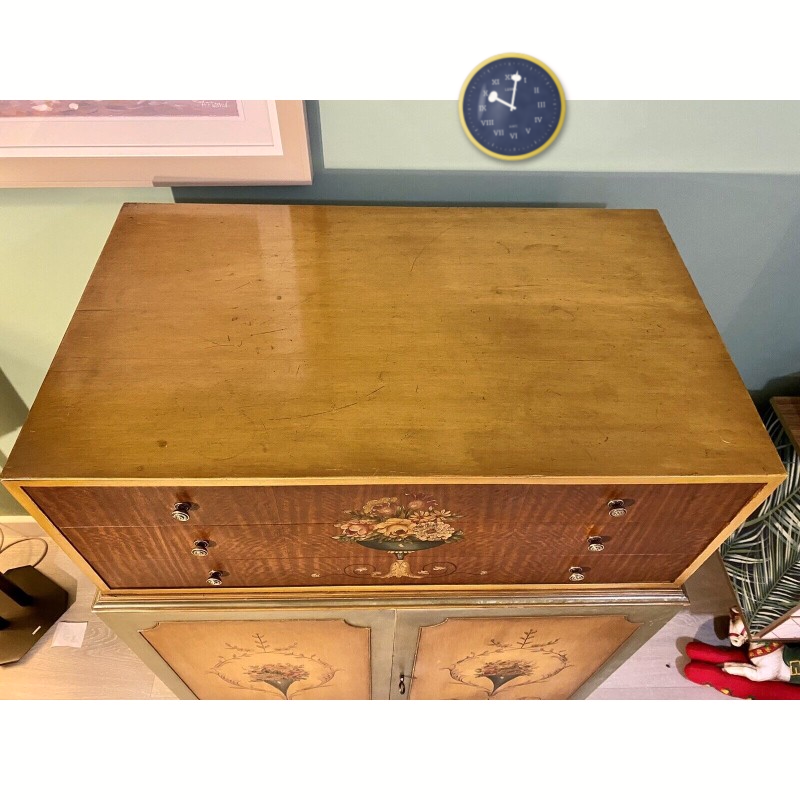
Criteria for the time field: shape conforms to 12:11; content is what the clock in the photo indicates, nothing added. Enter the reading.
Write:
10:02
